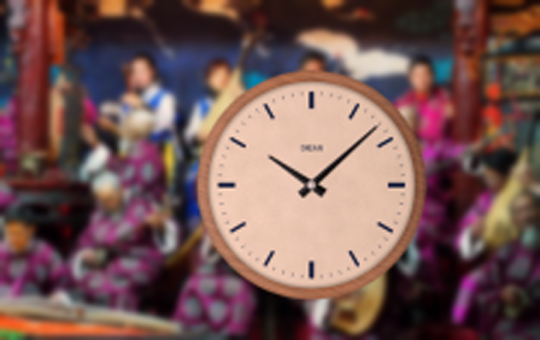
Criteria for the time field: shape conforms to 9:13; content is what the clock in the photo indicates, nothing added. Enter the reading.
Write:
10:08
